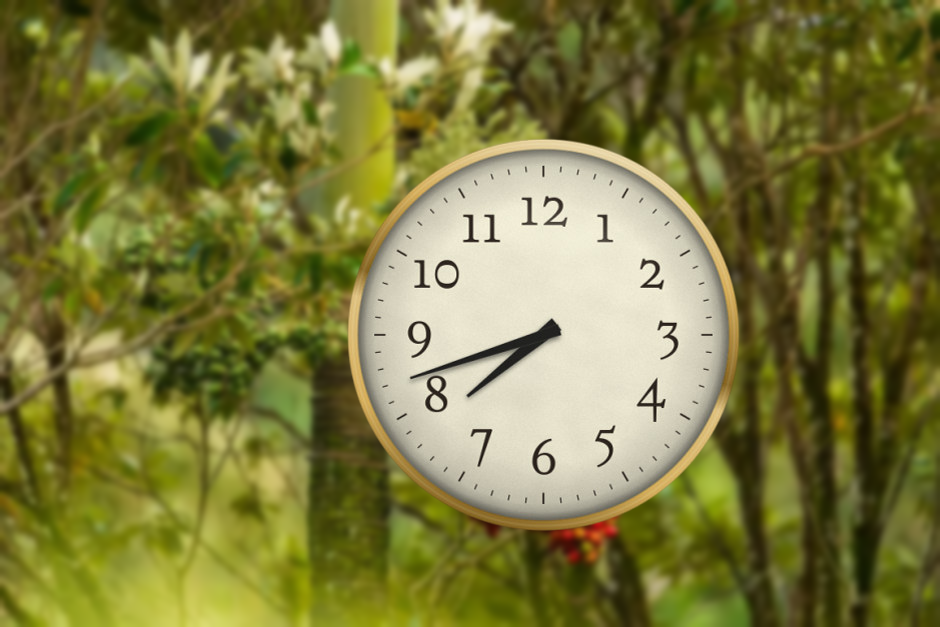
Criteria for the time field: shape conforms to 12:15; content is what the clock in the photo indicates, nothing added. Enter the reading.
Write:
7:42
